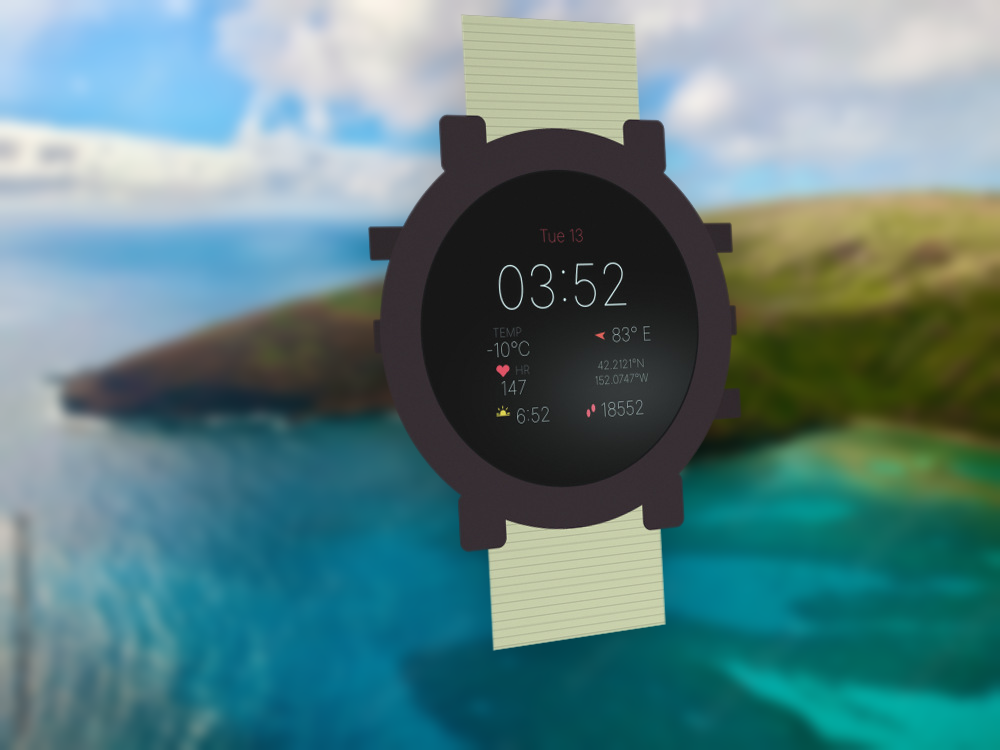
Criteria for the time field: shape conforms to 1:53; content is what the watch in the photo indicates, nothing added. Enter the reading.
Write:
3:52
